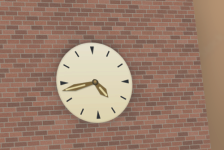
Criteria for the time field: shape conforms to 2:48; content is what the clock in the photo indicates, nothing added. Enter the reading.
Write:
4:43
